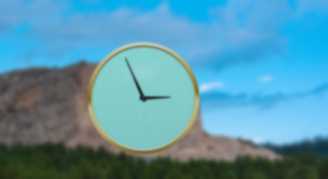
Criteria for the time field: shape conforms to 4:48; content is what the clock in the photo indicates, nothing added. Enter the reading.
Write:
2:56
